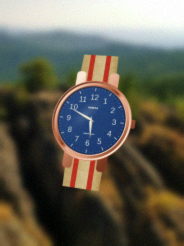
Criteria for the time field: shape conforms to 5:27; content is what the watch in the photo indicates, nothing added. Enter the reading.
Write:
5:49
